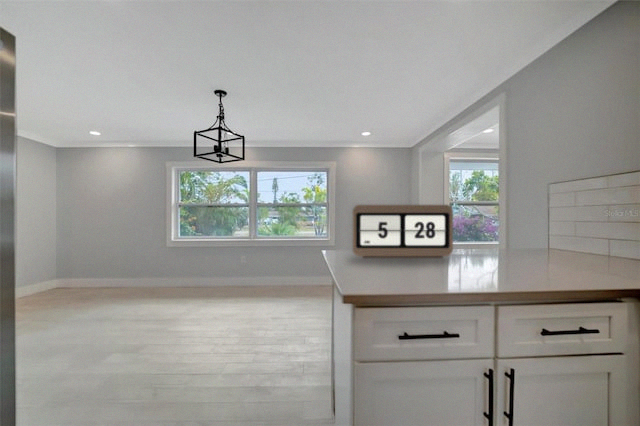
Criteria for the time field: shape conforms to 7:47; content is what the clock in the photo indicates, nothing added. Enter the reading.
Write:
5:28
